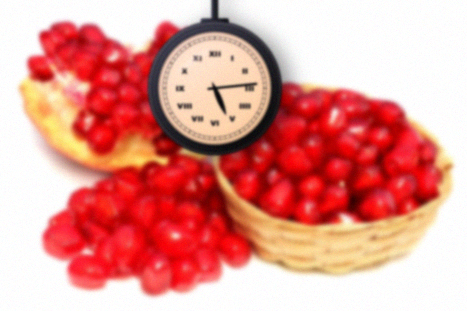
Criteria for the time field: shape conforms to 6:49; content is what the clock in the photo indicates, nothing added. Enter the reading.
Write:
5:14
